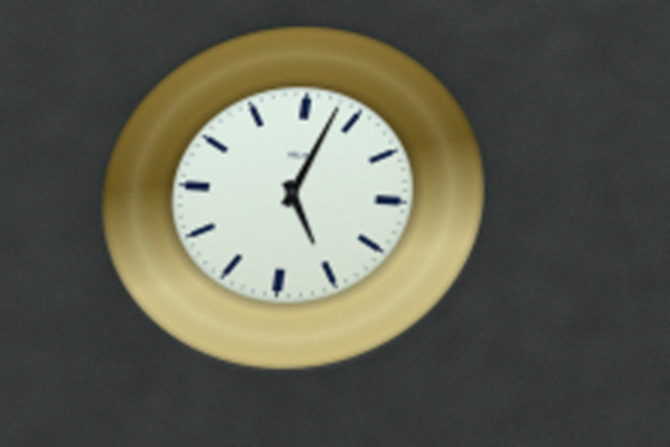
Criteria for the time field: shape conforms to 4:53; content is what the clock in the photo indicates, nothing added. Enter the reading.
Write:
5:03
